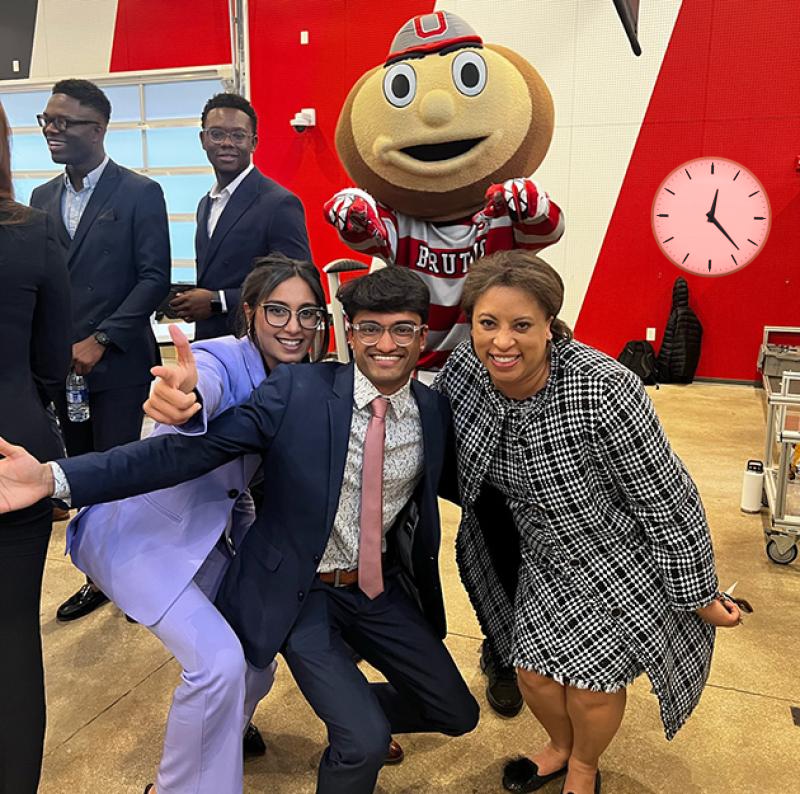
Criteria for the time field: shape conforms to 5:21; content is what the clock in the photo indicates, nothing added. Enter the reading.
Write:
12:23
